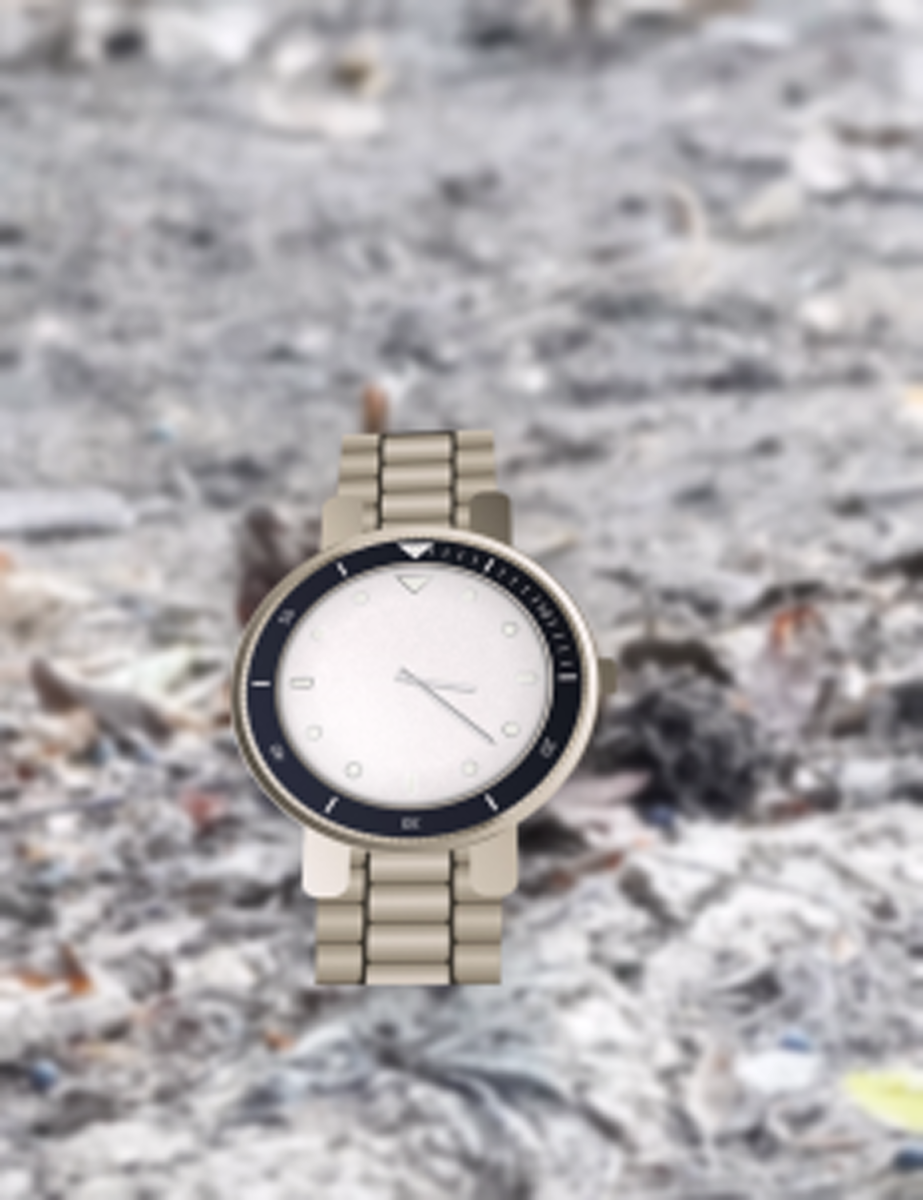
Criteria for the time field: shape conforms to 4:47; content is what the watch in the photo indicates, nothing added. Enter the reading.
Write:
3:22
